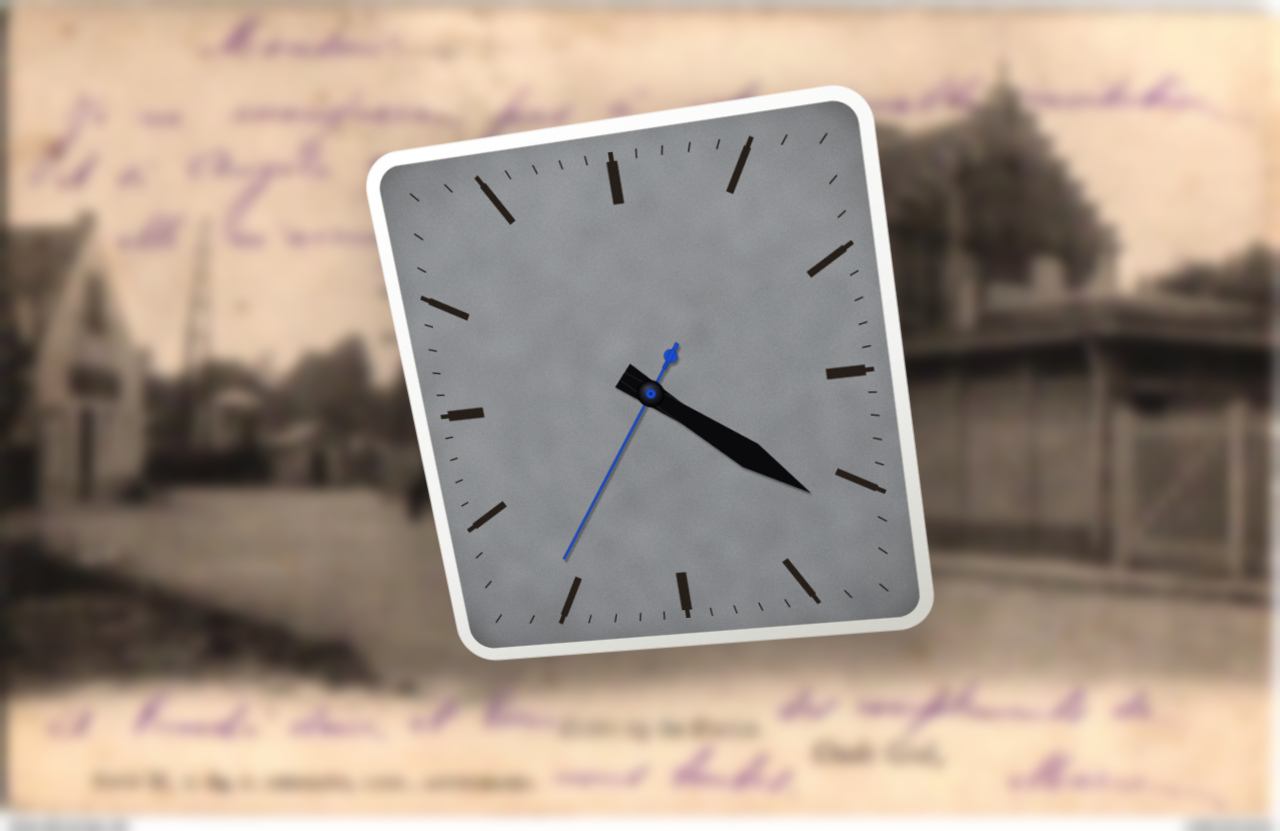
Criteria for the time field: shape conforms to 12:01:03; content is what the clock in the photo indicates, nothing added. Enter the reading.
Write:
4:21:36
